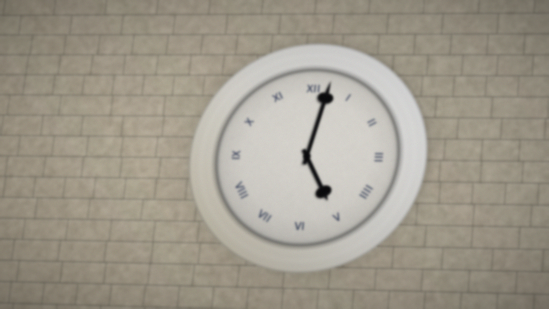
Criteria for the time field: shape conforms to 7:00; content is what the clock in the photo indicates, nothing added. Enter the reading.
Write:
5:02
